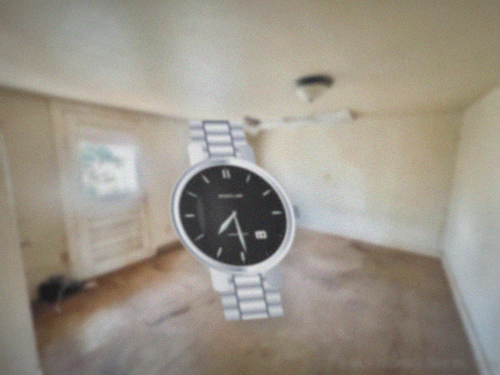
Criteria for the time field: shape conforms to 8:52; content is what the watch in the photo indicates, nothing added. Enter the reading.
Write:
7:29
